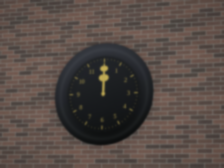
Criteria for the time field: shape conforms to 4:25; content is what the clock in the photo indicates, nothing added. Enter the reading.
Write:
12:00
